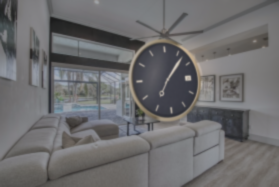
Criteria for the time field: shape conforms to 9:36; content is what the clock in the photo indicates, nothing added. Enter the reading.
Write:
7:07
